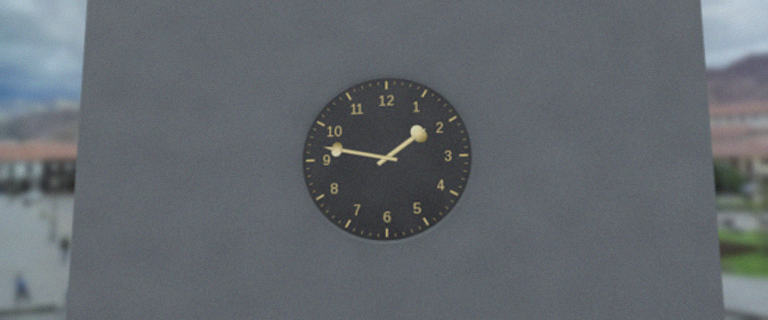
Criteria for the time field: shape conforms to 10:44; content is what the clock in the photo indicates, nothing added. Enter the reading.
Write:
1:47
